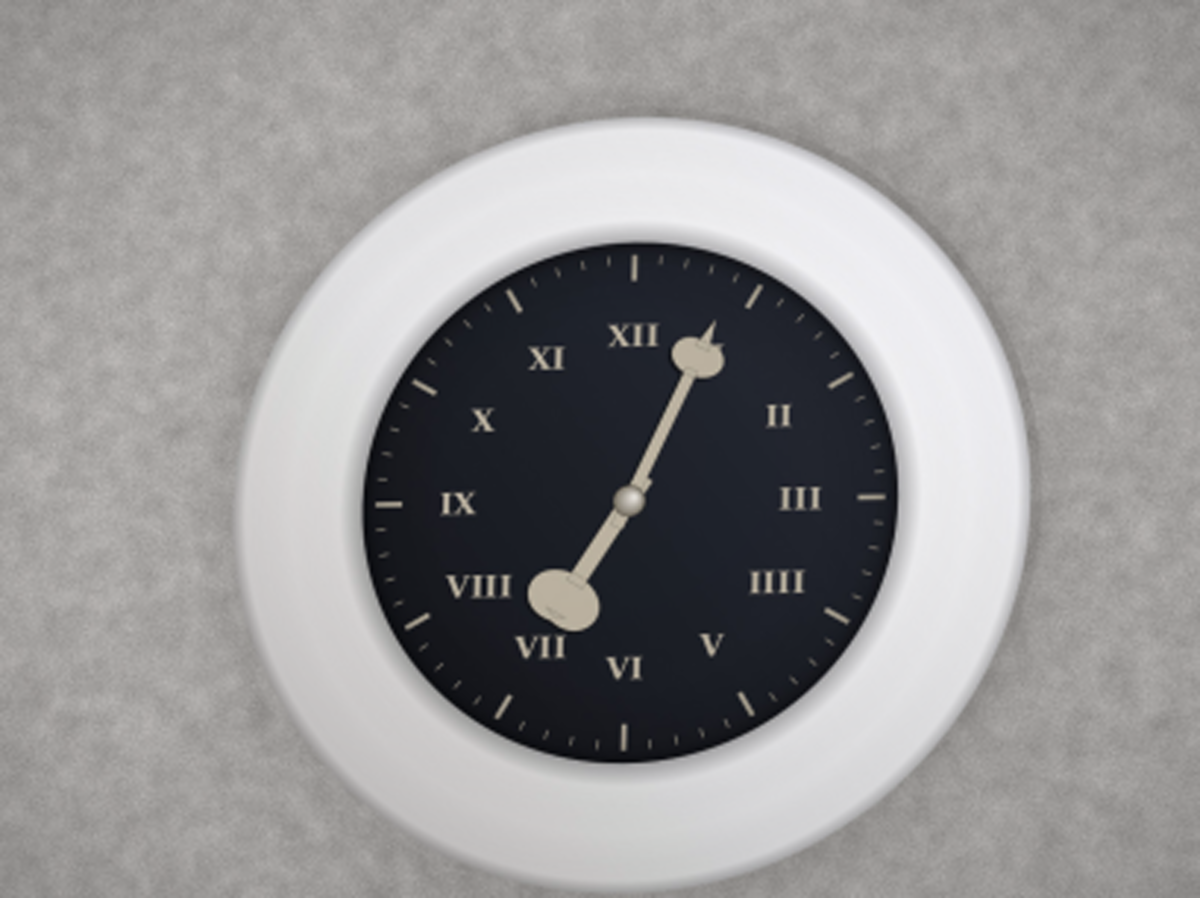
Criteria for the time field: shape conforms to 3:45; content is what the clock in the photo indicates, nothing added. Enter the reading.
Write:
7:04
